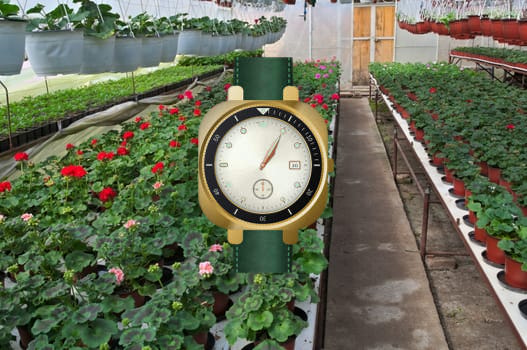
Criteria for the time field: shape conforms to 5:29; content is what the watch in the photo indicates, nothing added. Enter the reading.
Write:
1:05
